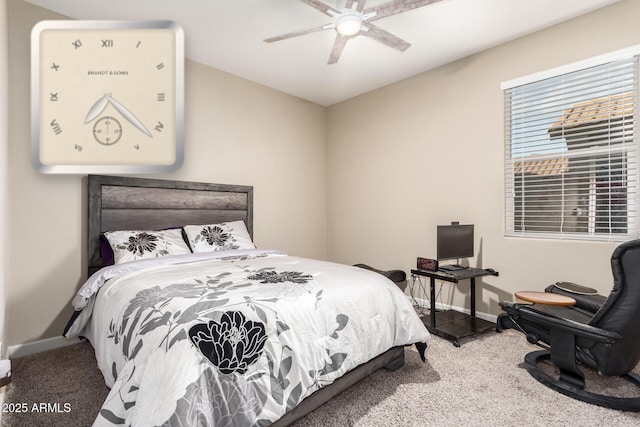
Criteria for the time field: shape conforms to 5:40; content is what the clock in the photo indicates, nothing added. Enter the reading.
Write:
7:22
